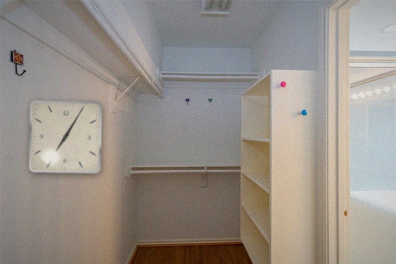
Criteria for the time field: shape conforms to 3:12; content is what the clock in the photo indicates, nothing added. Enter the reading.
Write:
7:05
